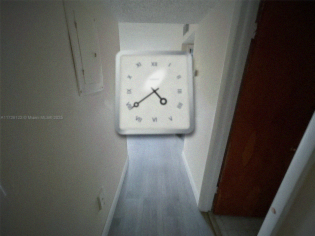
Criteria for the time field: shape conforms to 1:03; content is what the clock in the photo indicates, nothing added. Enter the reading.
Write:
4:39
